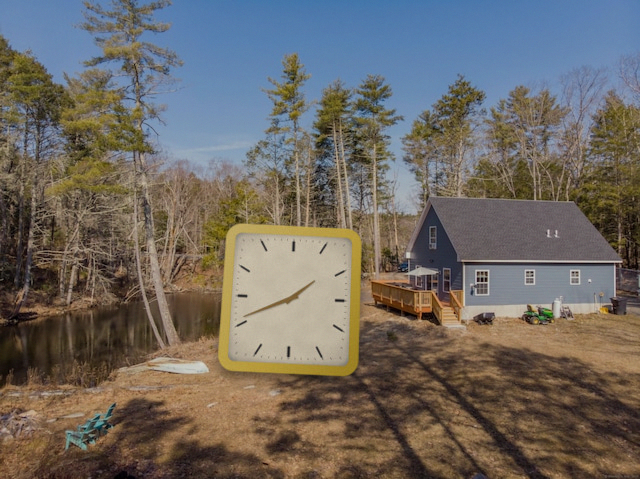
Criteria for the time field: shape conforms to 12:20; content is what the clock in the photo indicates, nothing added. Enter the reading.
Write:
1:41
